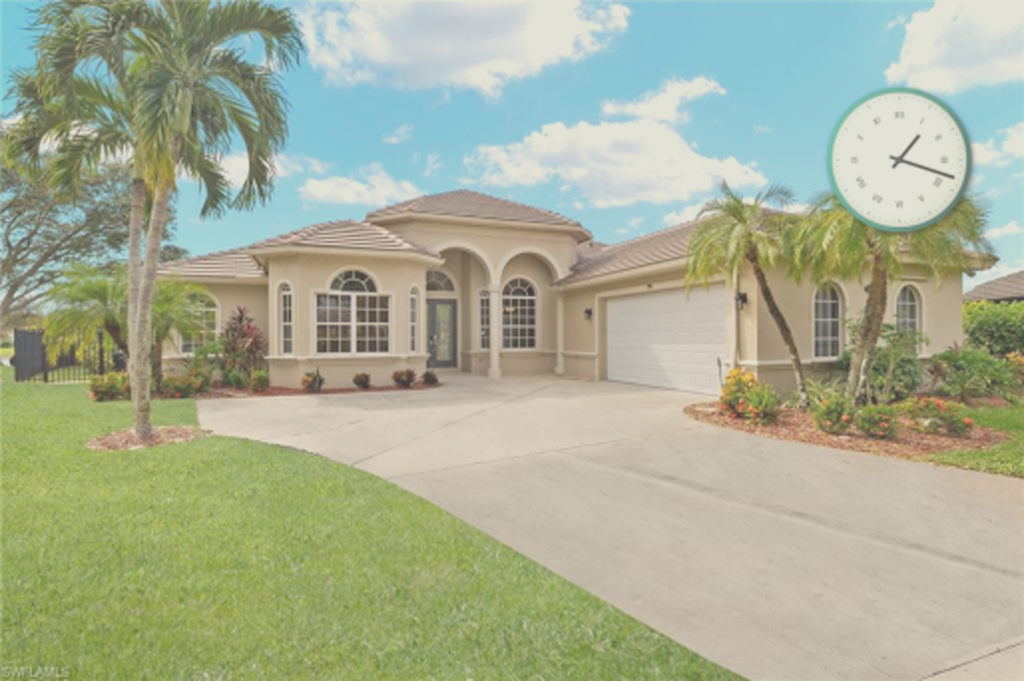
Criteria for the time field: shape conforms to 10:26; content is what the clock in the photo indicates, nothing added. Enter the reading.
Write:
1:18
